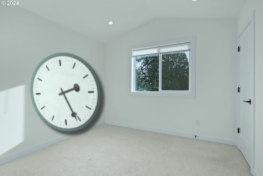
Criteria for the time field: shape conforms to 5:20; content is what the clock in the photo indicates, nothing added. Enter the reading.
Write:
2:26
